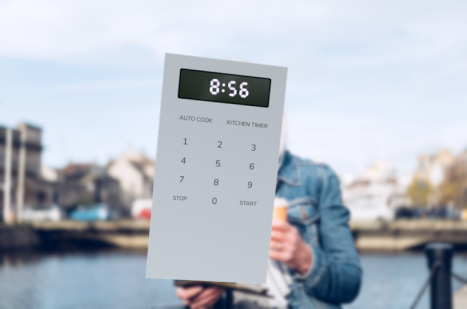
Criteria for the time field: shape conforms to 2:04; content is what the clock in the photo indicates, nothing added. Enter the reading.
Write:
8:56
